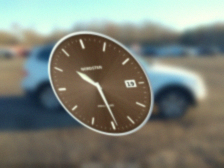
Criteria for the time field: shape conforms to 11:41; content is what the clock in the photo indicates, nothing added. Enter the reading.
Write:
10:29
